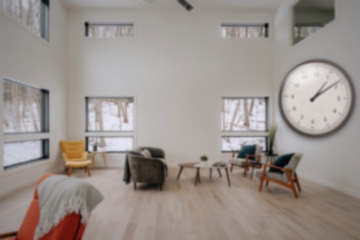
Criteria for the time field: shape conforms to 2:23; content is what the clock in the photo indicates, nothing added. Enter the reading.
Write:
1:09
